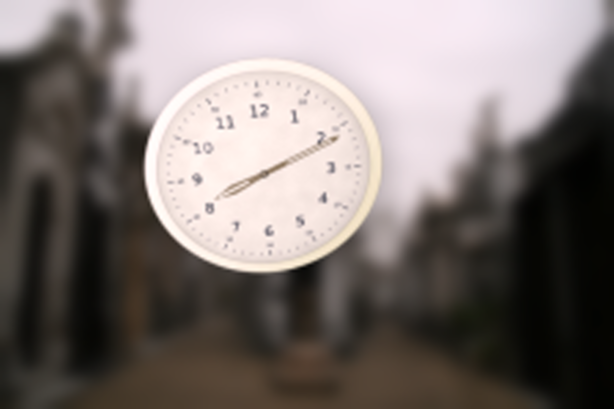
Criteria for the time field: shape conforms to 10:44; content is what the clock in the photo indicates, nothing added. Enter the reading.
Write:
8:11
